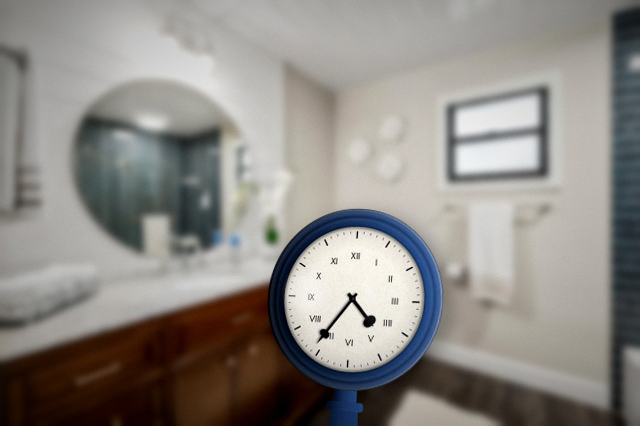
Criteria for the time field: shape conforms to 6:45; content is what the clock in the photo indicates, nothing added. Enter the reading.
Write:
4:36
